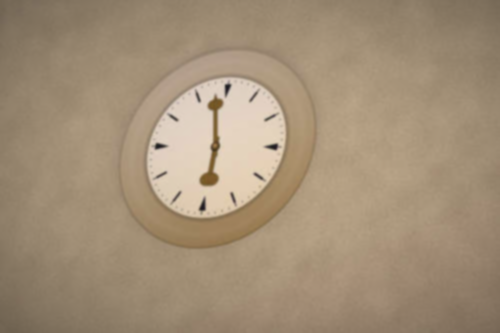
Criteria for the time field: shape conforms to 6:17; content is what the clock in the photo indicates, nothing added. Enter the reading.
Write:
5:58
